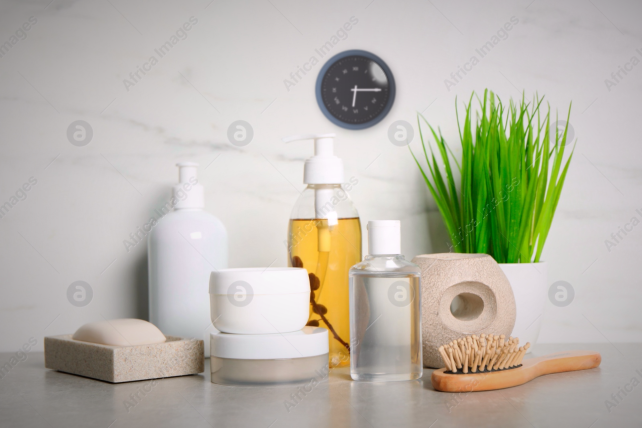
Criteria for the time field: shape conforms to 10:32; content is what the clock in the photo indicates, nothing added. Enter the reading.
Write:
6:15
